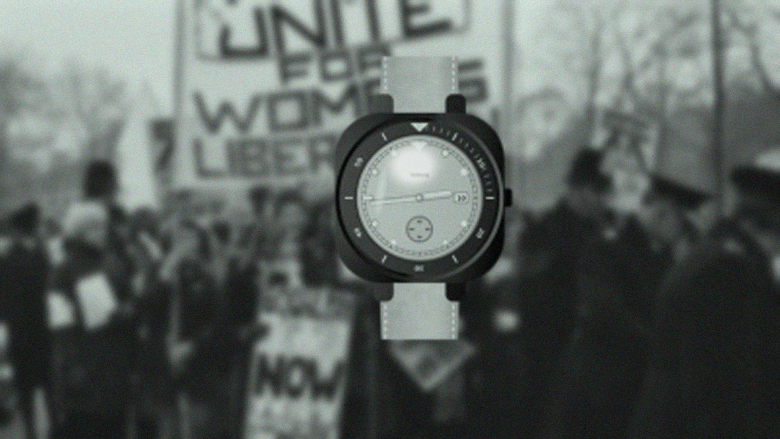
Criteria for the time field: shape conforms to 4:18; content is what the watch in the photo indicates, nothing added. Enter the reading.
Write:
2:44
